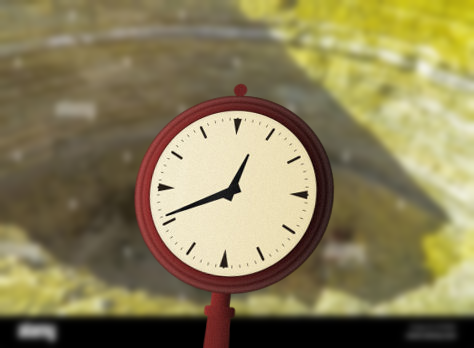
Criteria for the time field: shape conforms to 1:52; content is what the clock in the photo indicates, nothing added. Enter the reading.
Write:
12:41
